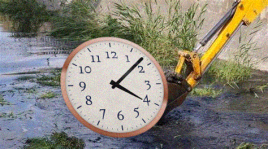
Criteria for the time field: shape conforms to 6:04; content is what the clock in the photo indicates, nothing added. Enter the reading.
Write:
4:08
